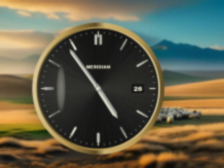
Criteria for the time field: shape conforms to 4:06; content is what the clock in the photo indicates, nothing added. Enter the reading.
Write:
4:54
